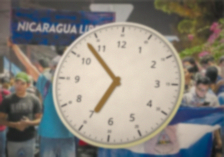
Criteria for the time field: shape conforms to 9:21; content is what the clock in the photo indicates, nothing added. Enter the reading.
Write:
6:53
